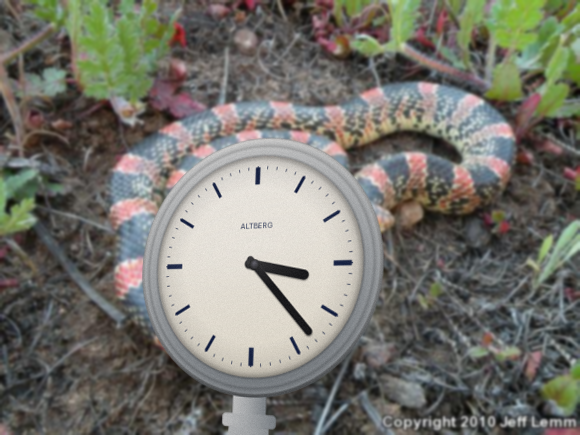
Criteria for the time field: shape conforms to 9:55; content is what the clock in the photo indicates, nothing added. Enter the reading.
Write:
3:23
